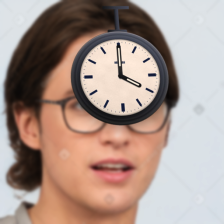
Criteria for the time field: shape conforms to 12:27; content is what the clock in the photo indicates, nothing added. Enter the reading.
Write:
4:00
